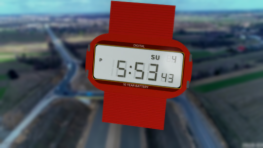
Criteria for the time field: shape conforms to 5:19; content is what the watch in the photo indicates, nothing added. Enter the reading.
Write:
5:53
